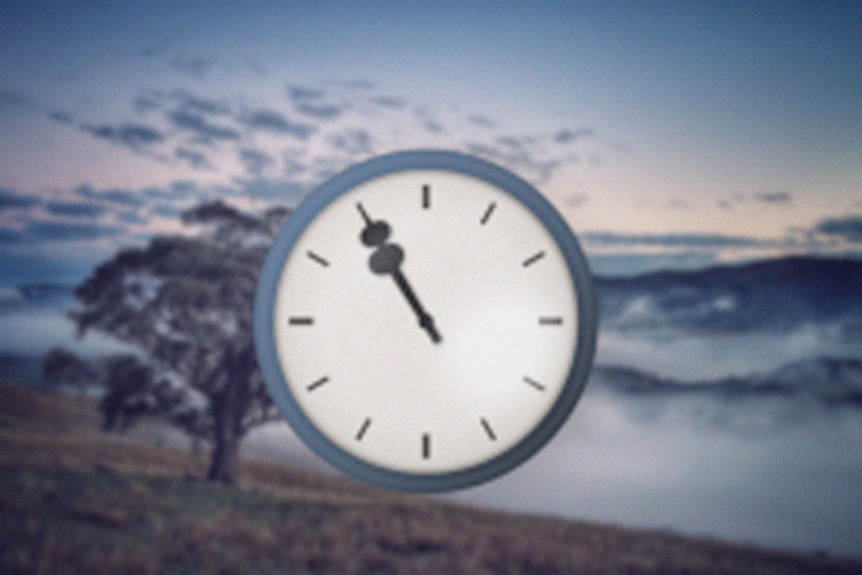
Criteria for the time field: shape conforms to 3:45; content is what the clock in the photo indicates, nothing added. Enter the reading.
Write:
10:55
